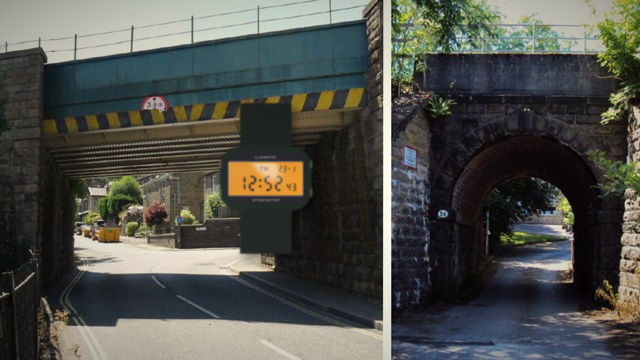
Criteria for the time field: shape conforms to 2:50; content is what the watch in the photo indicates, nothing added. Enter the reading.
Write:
12:52
